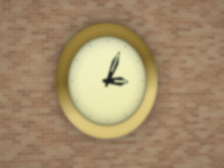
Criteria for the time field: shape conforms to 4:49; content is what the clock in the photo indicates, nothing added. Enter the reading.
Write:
3:04
